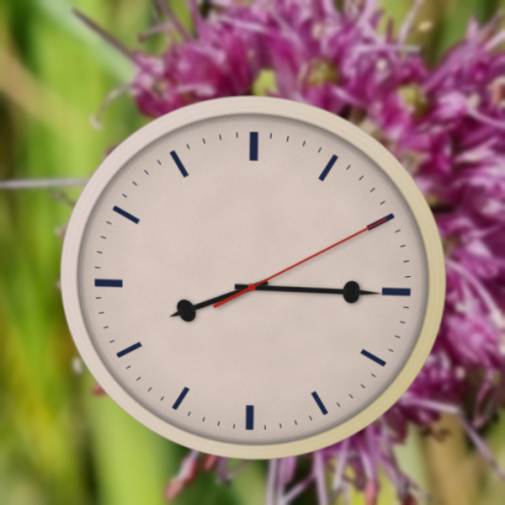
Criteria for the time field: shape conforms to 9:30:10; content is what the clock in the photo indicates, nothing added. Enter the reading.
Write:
8:15:10
